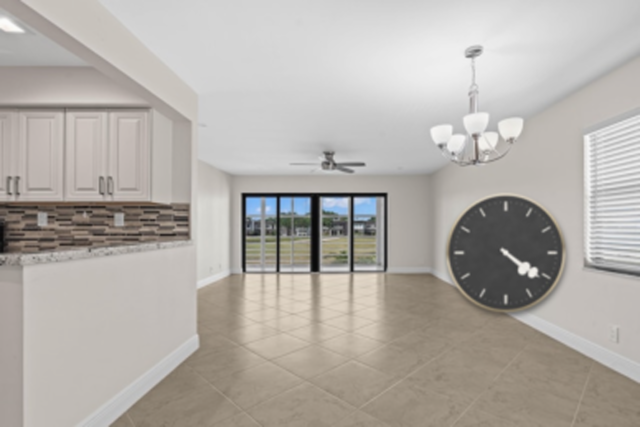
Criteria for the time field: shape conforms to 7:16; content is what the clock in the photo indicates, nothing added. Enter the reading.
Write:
4:21
